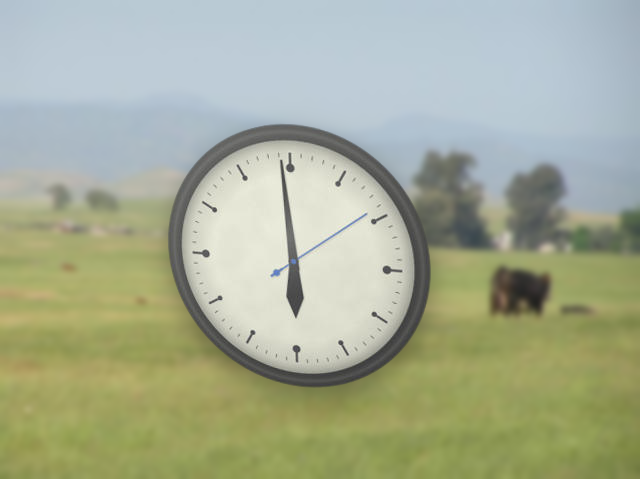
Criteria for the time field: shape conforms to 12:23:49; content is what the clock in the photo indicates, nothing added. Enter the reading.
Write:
5:59:09
